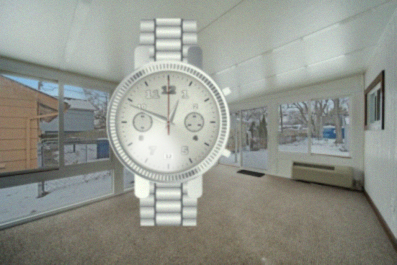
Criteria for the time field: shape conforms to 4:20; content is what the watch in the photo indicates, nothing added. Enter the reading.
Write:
12:49
